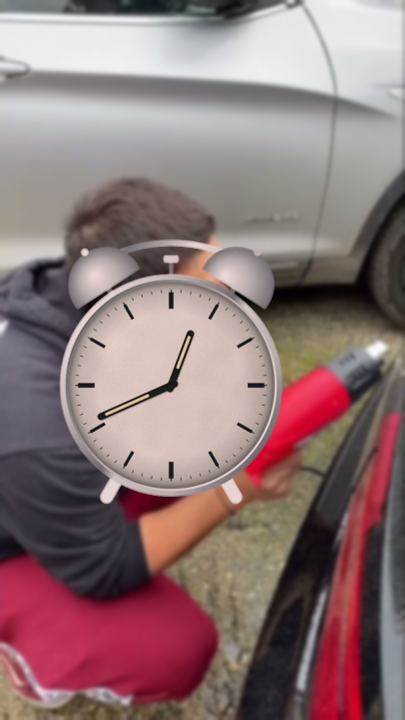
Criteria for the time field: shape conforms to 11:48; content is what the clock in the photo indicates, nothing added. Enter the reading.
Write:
12:41
